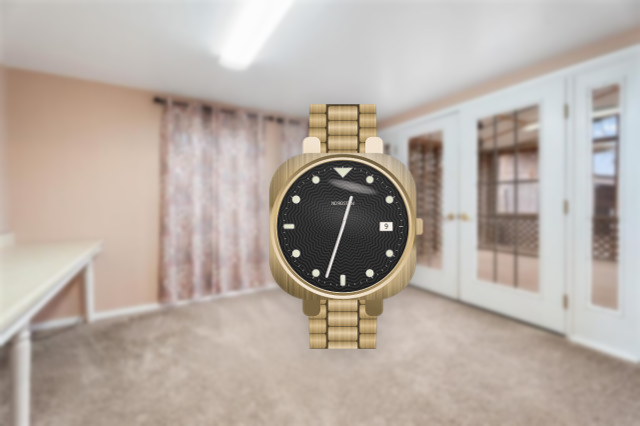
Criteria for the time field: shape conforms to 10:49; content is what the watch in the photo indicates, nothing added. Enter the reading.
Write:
12:33
